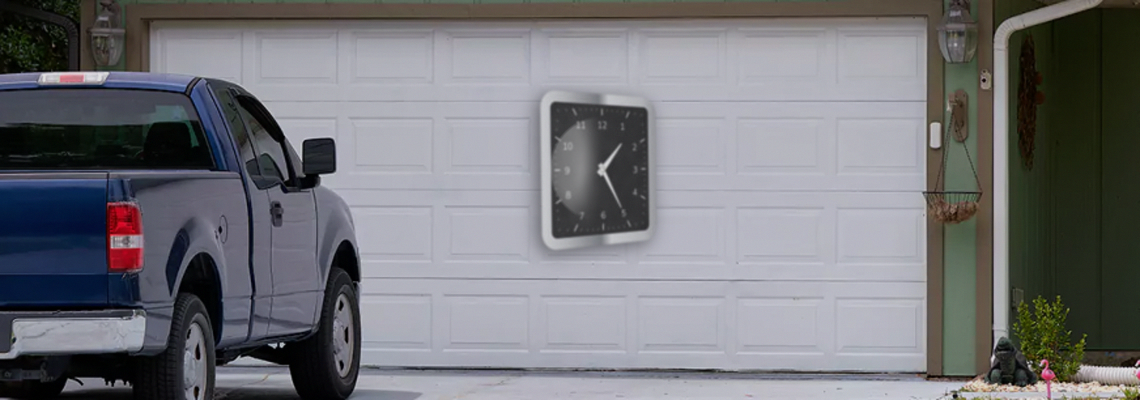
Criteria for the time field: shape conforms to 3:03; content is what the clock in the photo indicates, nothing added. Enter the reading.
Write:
1:25
